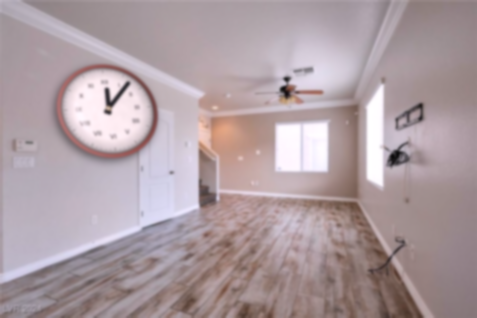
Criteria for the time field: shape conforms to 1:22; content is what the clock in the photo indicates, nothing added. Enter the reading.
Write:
12:07
